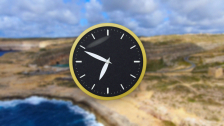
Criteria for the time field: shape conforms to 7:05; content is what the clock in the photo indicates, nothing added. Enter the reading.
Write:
6:49
